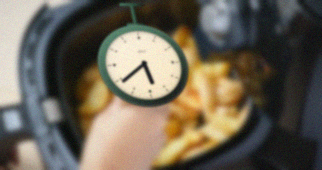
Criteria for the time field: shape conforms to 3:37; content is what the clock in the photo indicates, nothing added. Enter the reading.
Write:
5:39
